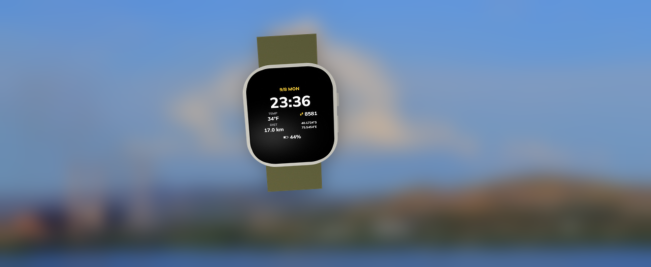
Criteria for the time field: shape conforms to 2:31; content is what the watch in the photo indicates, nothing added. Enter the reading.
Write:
23:36
